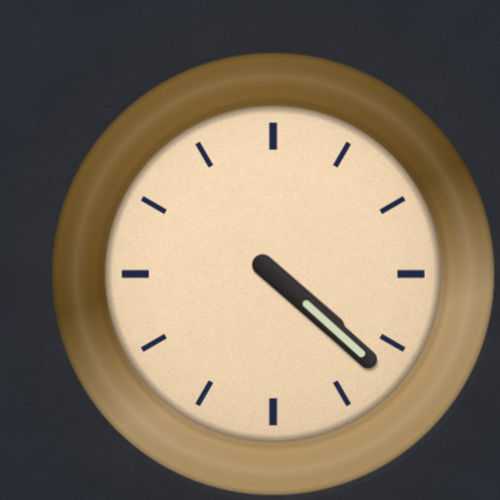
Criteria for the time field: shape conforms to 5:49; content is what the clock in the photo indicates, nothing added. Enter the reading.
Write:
4:22
